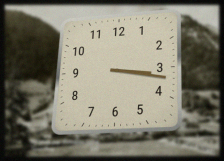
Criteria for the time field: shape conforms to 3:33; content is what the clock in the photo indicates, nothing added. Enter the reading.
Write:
3:17
